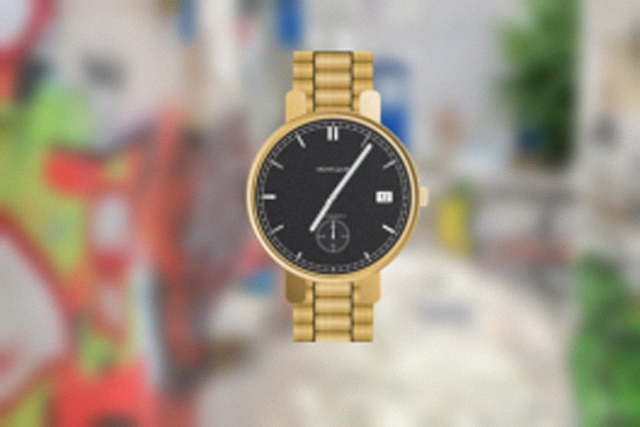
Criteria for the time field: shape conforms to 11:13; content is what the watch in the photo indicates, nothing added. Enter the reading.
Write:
7:06
